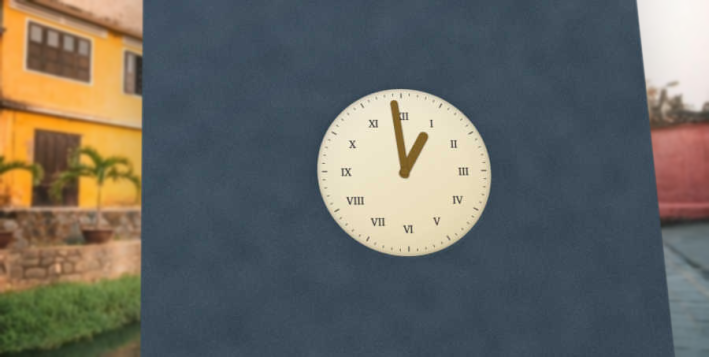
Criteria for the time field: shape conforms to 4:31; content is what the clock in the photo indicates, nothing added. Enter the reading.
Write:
12:59
